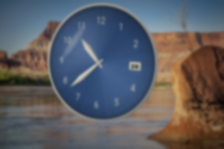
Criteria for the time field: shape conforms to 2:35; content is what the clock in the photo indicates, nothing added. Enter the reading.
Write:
10:38
